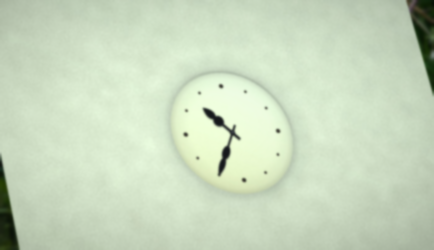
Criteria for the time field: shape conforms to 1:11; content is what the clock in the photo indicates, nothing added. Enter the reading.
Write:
10:35
